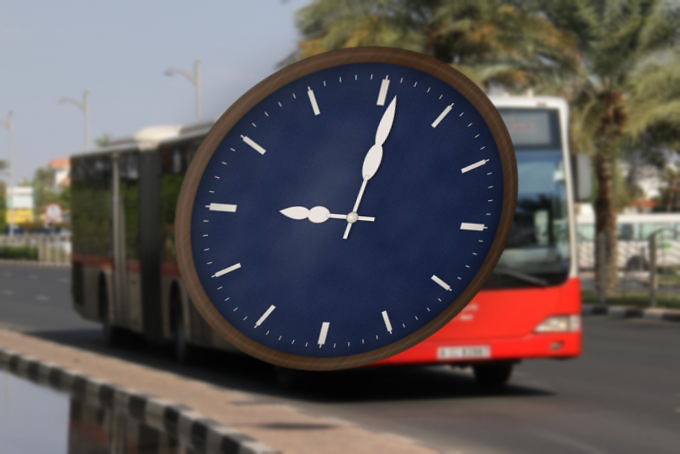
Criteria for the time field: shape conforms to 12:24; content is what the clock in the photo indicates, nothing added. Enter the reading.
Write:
9:01
